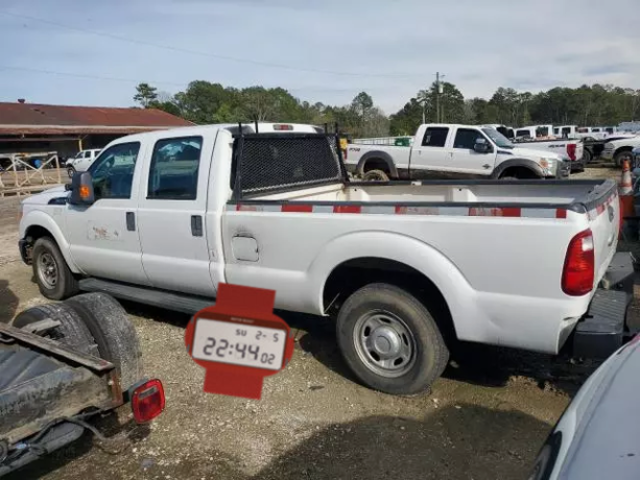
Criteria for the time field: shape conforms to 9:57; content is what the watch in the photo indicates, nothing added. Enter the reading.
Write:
22:44
